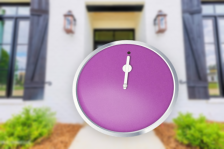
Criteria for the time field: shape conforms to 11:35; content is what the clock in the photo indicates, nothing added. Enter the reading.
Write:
12:00
